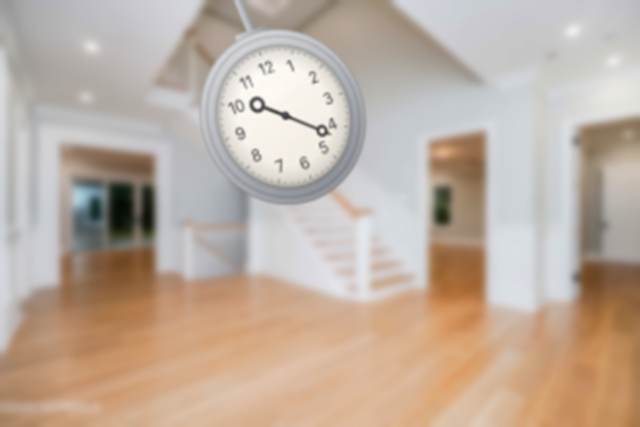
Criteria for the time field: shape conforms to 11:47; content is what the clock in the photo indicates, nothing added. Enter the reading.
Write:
10:22
